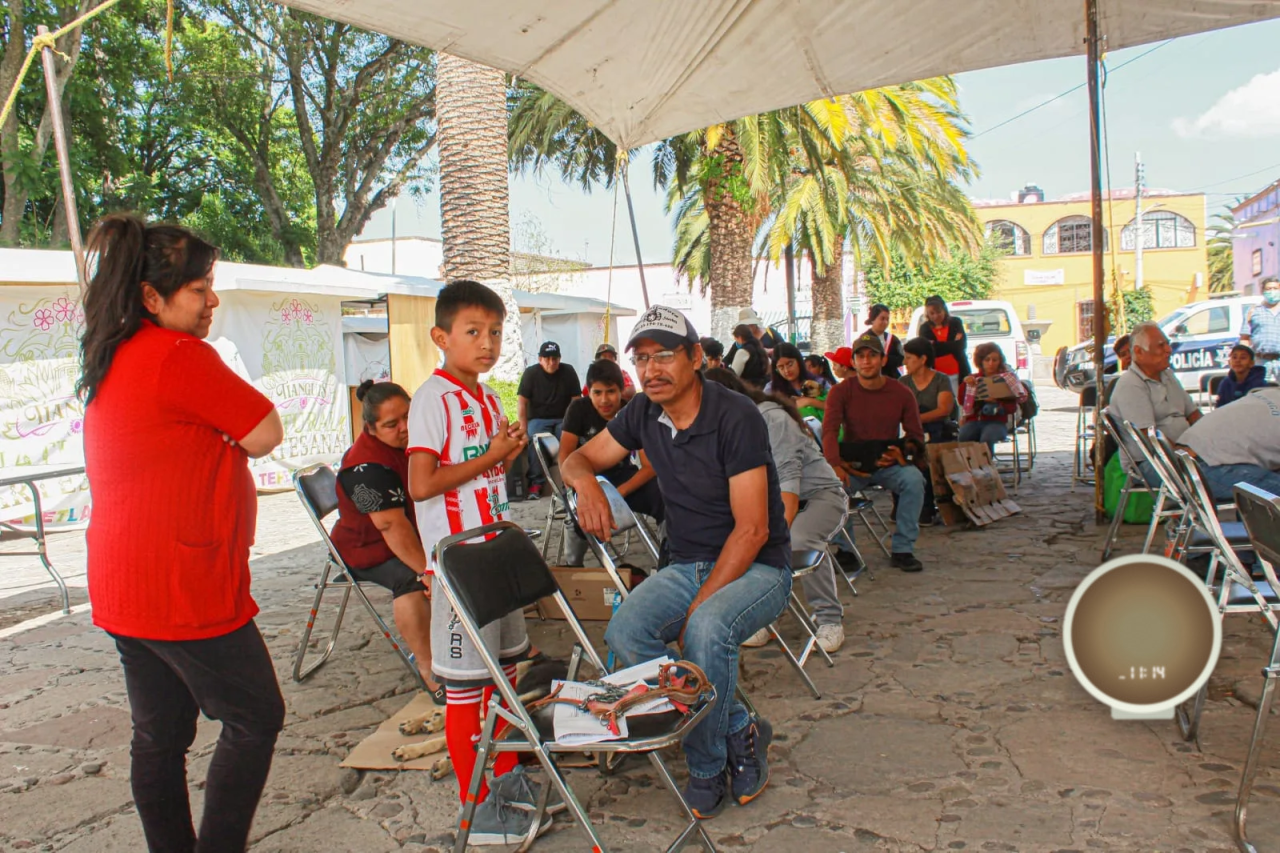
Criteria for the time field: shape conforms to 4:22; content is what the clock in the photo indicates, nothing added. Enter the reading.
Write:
11:14
